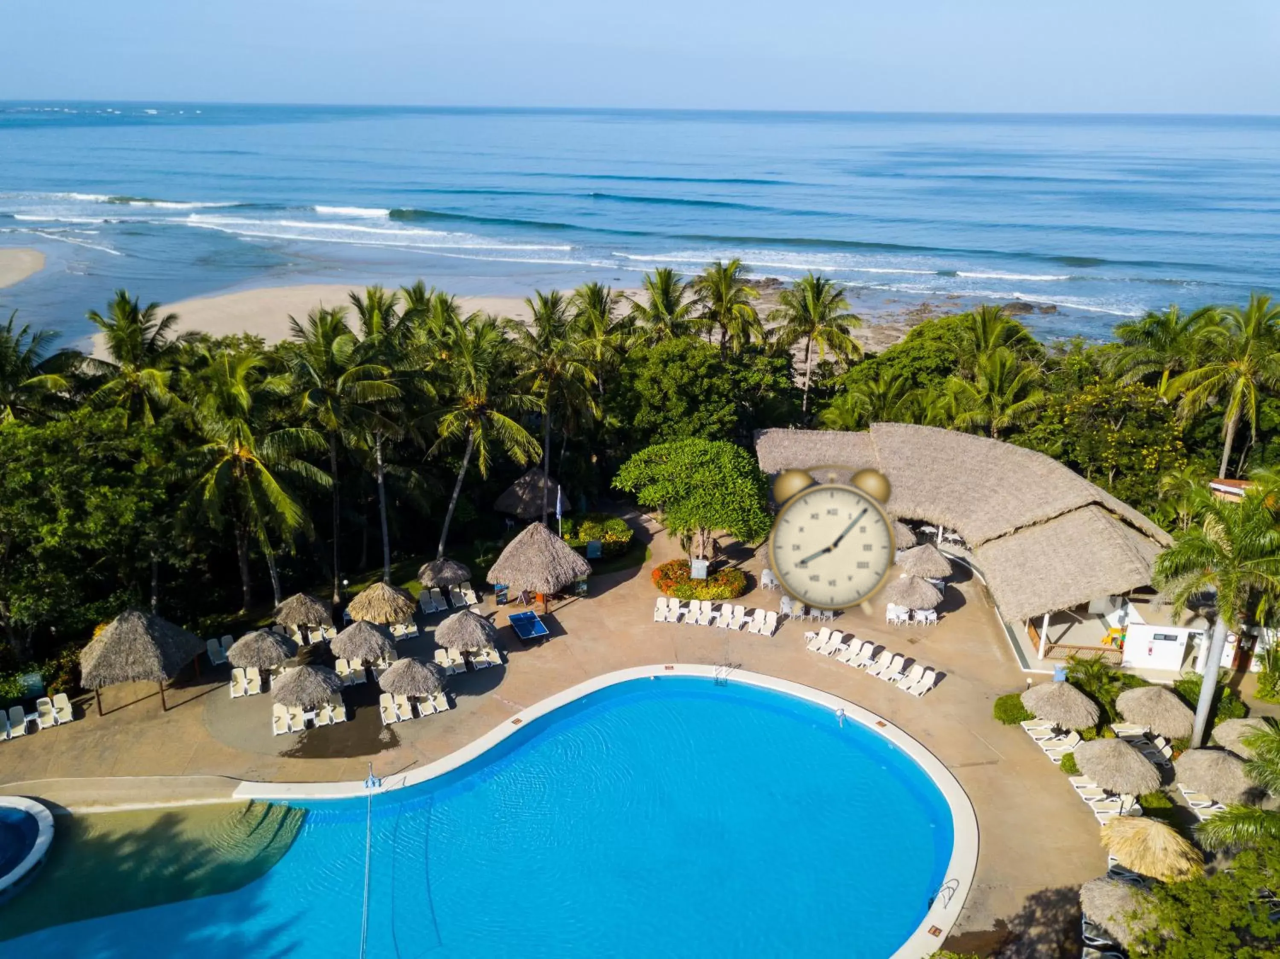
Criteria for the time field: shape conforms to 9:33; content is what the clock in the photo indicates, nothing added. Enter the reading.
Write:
8:07
